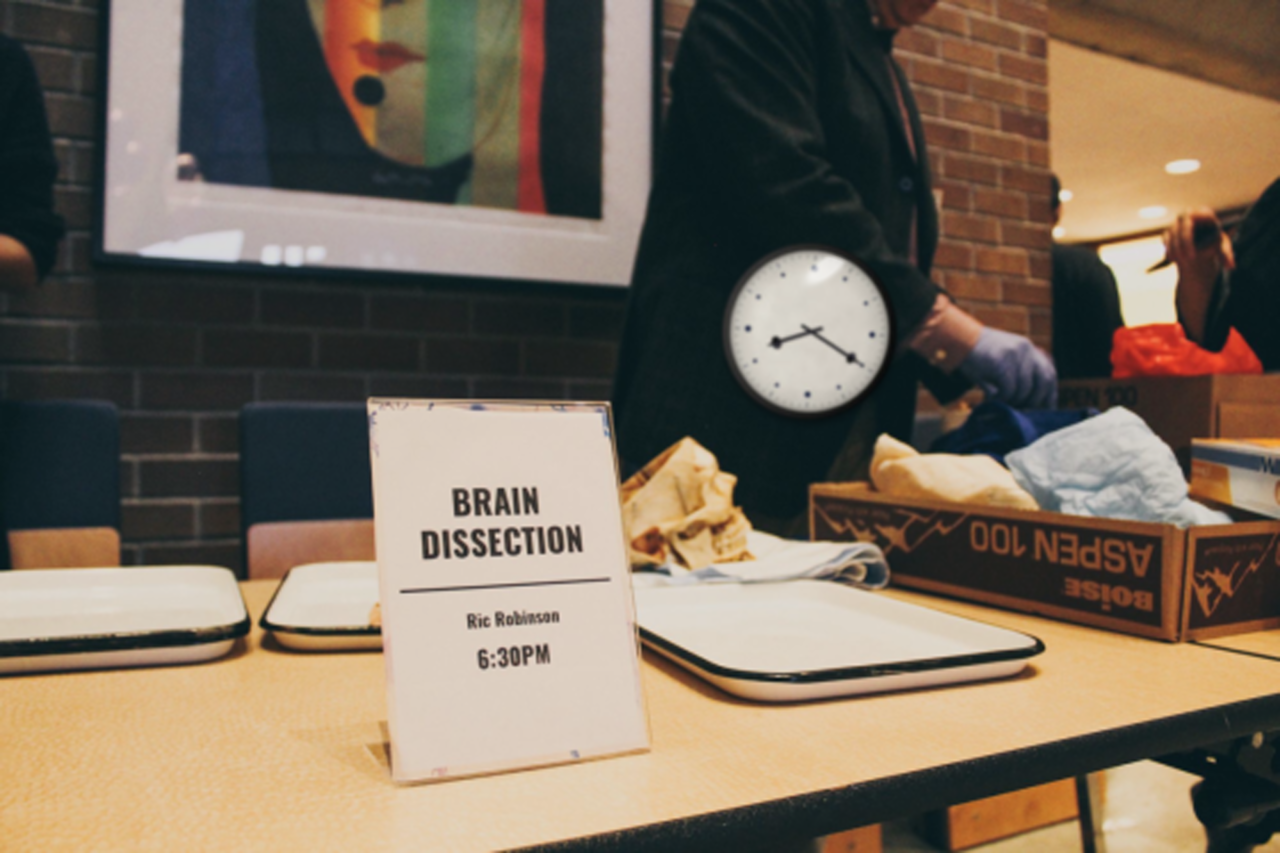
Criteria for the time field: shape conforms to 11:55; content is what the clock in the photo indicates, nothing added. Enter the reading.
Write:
8:20
